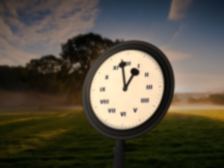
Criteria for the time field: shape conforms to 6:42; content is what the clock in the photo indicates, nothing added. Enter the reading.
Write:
12:58
